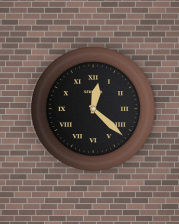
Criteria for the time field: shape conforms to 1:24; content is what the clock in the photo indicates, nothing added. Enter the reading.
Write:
12:22
